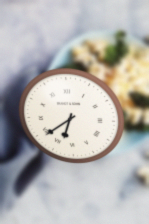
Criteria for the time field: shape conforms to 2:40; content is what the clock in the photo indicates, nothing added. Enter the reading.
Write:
6:39
